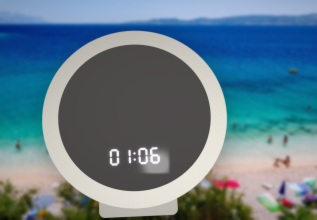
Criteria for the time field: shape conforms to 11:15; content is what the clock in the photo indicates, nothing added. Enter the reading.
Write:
1:06
